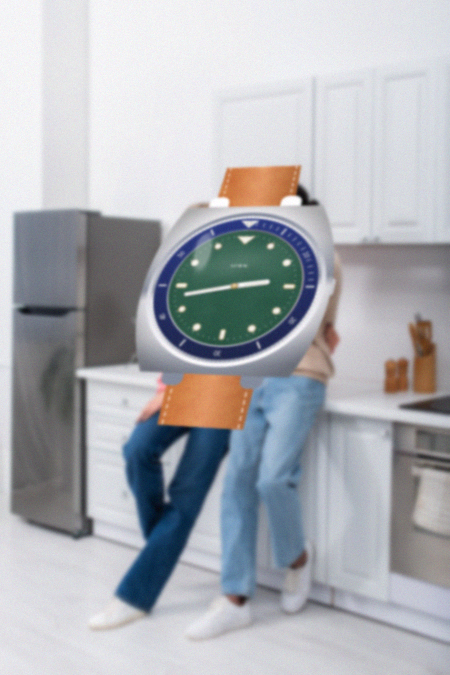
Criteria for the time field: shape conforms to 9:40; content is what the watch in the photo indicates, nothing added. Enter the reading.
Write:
2:43
